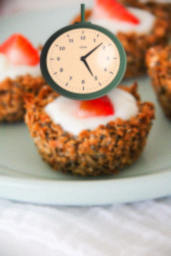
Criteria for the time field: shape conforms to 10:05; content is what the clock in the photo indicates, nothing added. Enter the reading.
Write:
5:08
